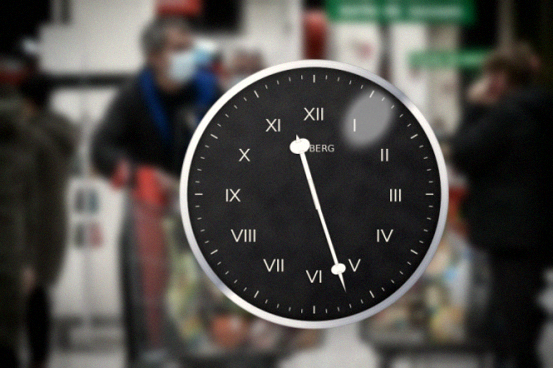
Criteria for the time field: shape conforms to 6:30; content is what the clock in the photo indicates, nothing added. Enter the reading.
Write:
11:27
